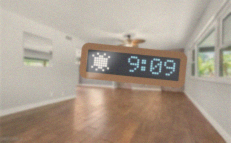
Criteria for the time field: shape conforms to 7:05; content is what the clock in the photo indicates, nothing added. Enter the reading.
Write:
9:09
